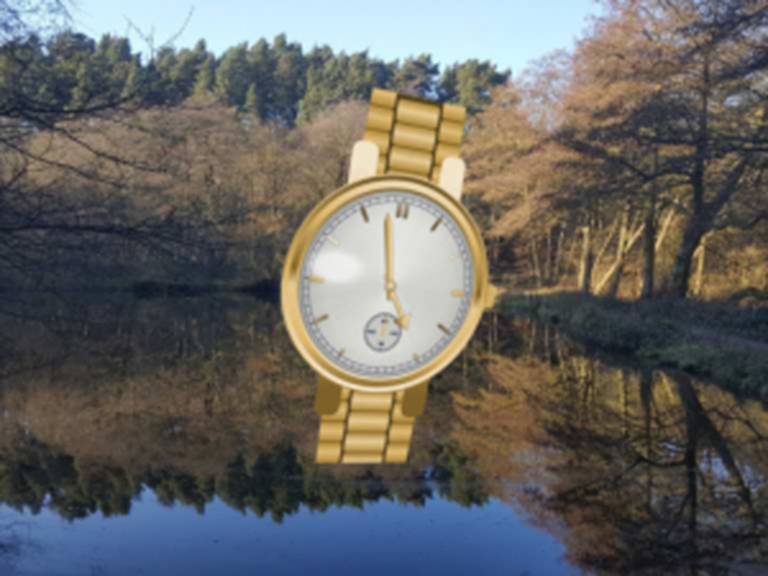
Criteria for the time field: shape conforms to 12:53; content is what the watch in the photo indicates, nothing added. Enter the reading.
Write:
4:58
